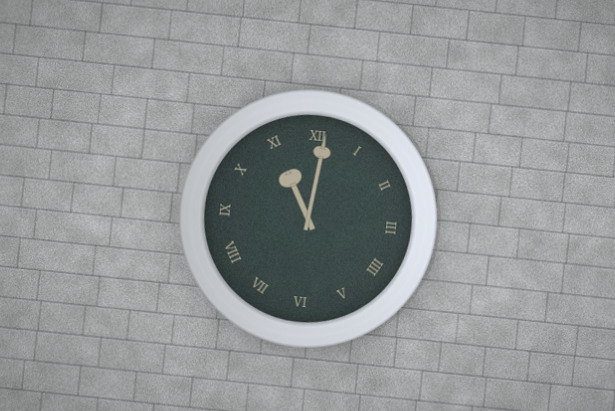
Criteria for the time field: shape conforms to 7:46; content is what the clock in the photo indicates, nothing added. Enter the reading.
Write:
11:01
